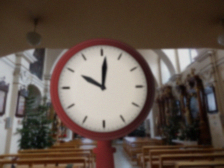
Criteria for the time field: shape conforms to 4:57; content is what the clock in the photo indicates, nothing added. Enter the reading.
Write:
10:01
